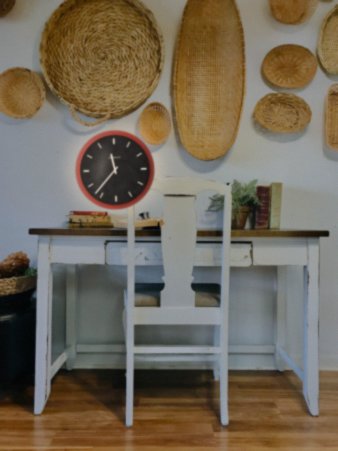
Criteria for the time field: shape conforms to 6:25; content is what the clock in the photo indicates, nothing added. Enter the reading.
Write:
11:37
